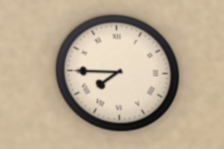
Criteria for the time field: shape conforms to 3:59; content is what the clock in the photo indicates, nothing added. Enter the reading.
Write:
7:45
